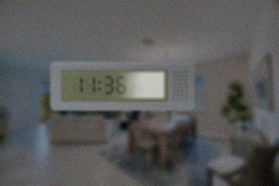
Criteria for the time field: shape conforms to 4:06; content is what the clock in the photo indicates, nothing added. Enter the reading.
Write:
11:36
